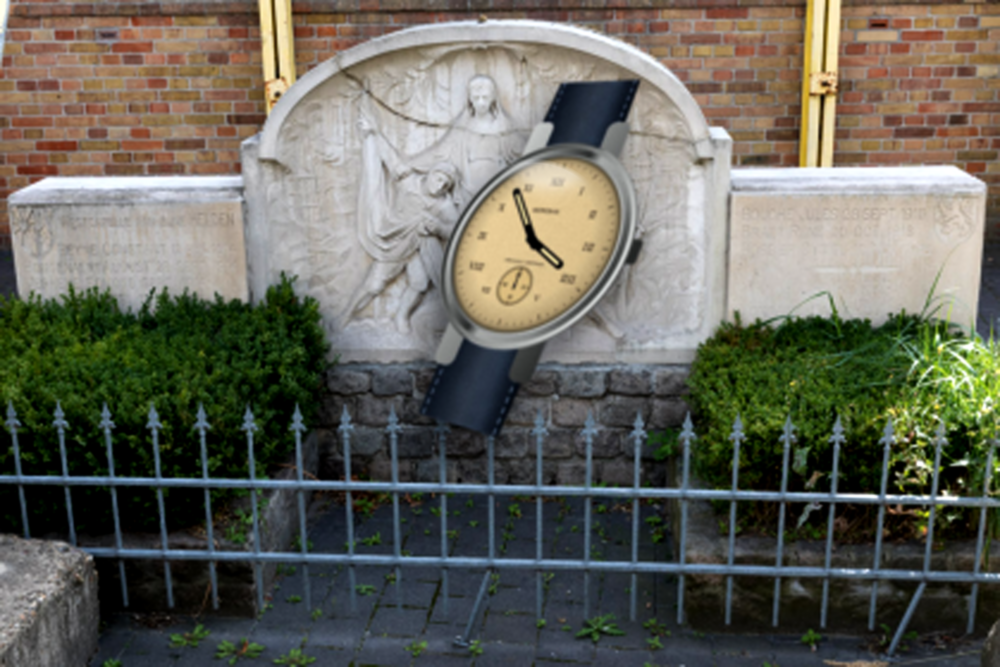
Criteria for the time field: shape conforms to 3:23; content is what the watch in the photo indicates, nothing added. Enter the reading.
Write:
3:53
